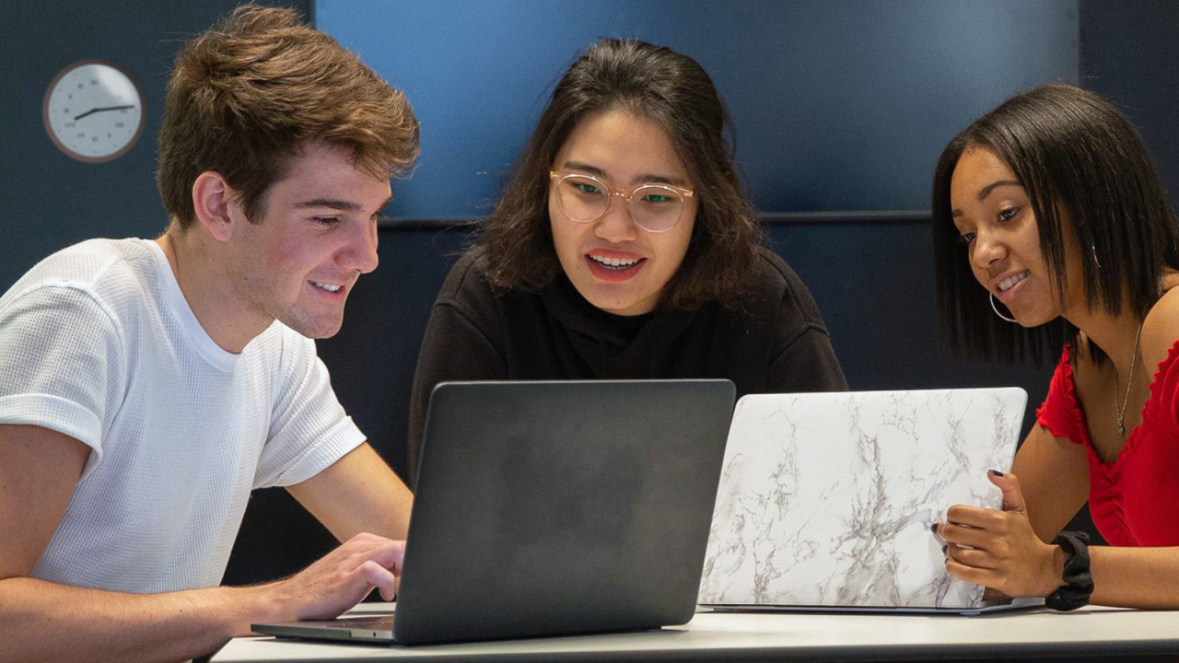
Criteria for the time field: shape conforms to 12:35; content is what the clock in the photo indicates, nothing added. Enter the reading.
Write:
8:14
